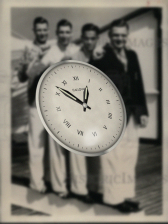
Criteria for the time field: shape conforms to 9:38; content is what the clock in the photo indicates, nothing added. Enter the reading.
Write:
12:52
